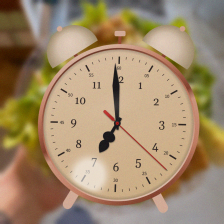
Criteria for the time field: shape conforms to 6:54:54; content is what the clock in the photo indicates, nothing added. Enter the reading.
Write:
6:59:22
